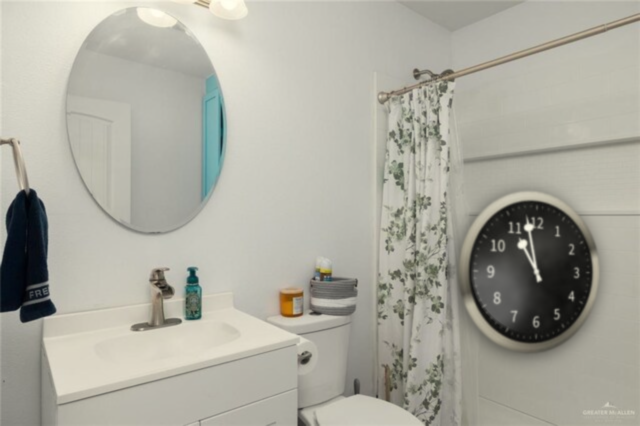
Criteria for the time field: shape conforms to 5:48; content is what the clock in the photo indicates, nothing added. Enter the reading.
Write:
10:58
